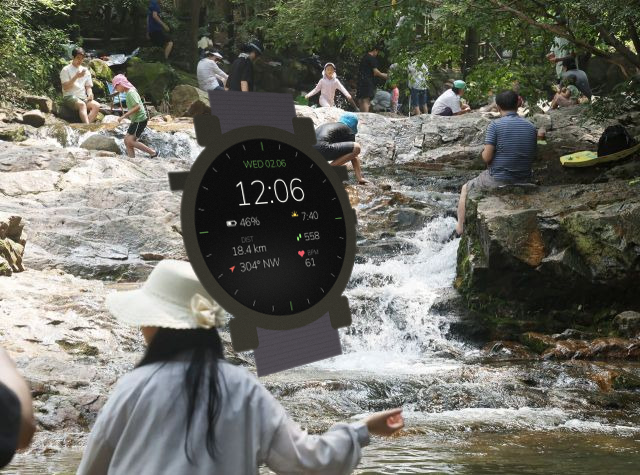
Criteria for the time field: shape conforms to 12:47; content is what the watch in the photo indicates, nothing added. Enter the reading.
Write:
12:06
